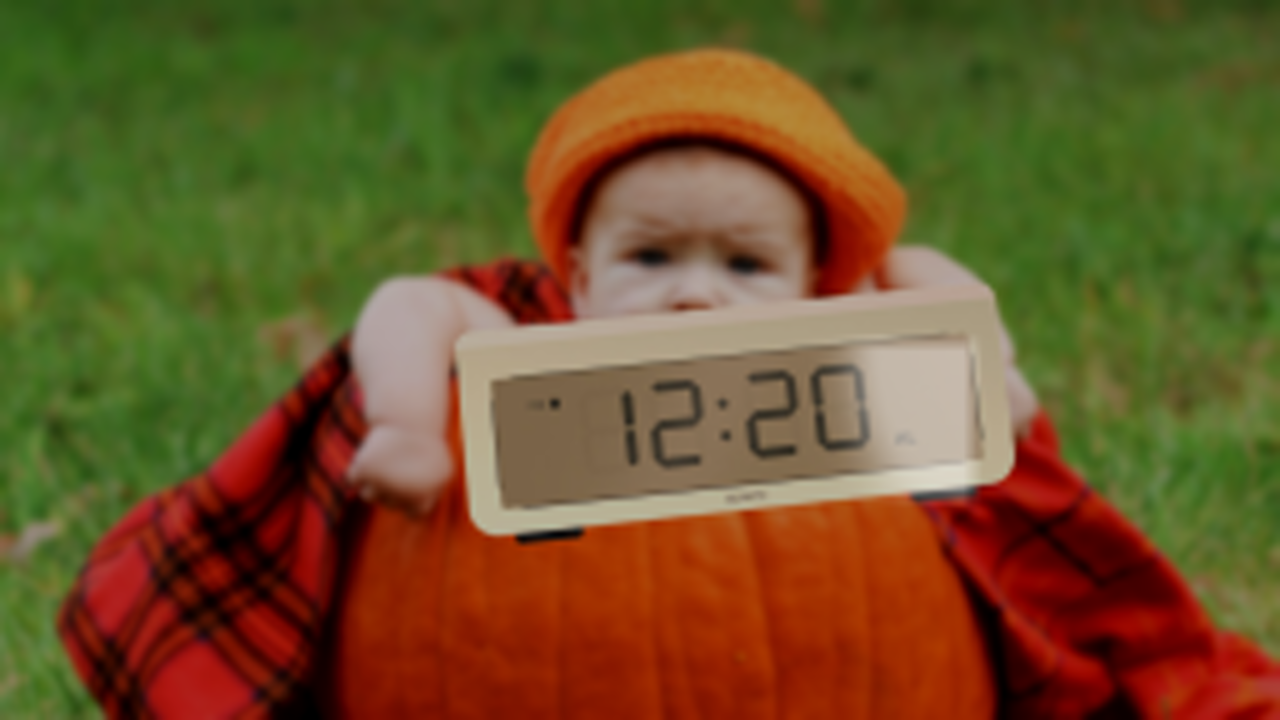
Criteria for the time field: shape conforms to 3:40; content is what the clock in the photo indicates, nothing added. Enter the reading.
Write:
12:20
